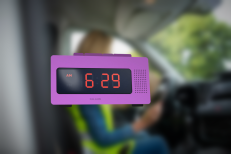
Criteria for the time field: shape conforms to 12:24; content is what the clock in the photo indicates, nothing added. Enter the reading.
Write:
6:29
